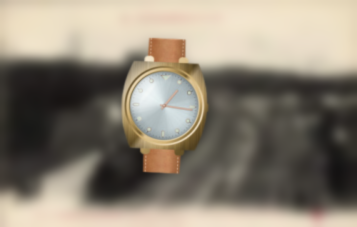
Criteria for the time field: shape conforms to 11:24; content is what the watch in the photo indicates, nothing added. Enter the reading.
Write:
1:16
